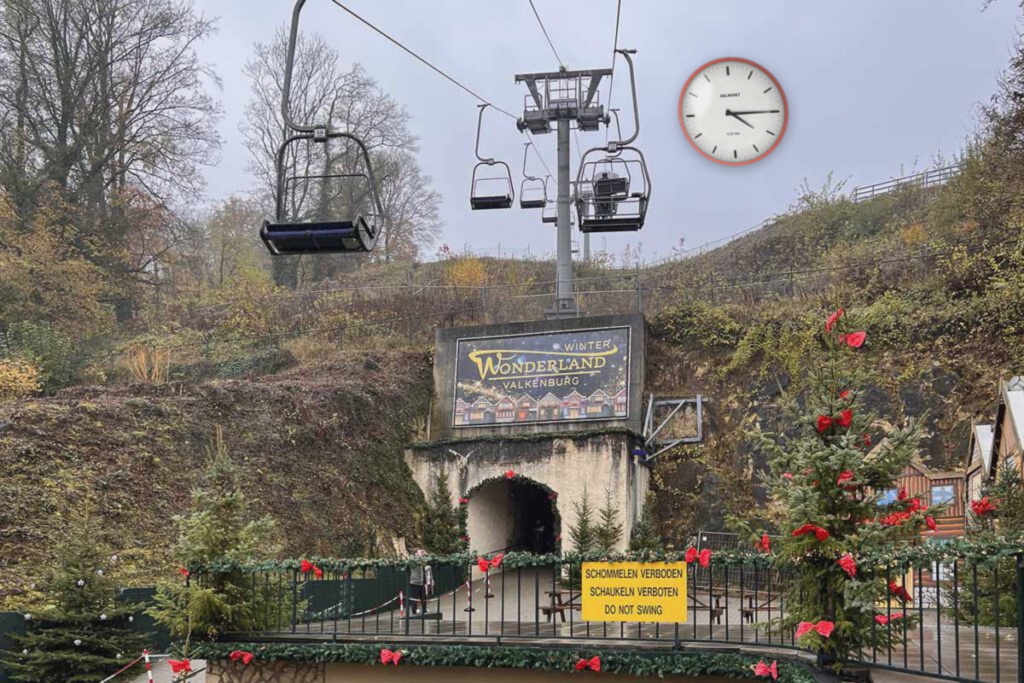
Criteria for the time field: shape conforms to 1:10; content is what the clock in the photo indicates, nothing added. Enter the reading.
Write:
4:15
